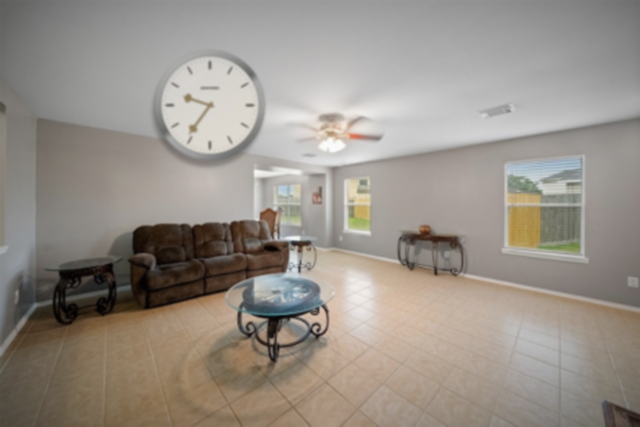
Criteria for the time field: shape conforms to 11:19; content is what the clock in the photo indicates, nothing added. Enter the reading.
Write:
9:36
